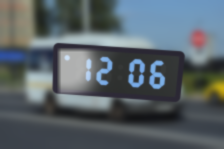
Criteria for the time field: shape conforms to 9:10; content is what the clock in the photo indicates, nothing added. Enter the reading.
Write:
12:06
